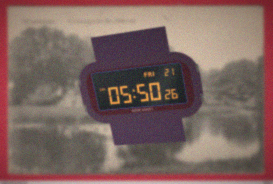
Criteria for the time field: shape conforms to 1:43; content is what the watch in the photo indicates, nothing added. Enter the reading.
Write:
5:50
